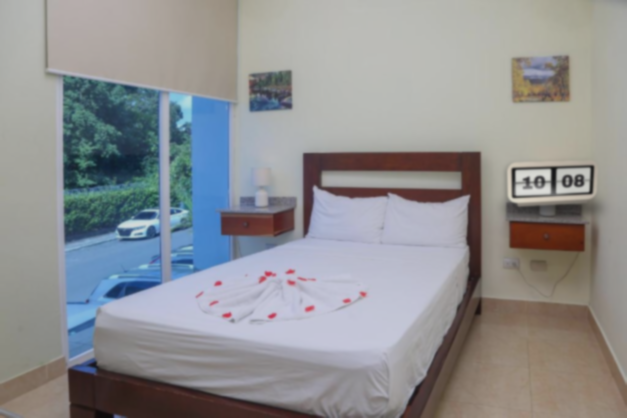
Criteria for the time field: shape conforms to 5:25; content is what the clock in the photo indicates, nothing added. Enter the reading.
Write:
10:08
